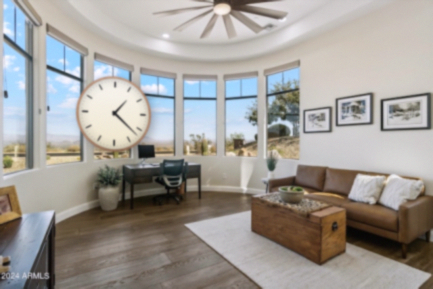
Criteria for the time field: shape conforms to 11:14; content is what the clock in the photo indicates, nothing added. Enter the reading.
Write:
1:22
